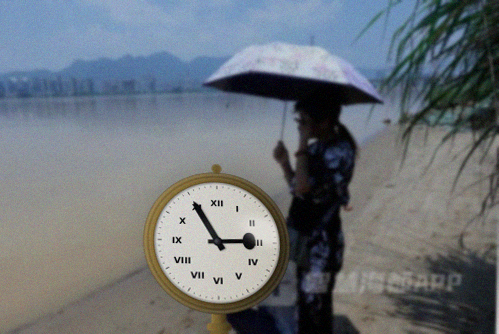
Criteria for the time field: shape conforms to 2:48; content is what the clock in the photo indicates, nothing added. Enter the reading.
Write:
2:55
